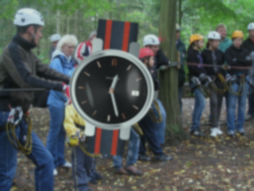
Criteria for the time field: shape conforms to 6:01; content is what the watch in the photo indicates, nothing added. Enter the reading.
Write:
12:27
